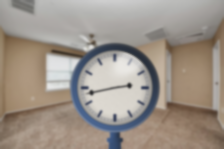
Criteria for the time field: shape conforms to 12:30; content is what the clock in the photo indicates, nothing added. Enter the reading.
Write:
2:43
